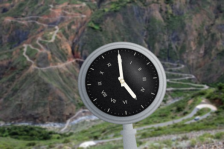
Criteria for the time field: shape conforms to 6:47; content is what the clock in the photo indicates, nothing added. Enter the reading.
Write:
5:00
